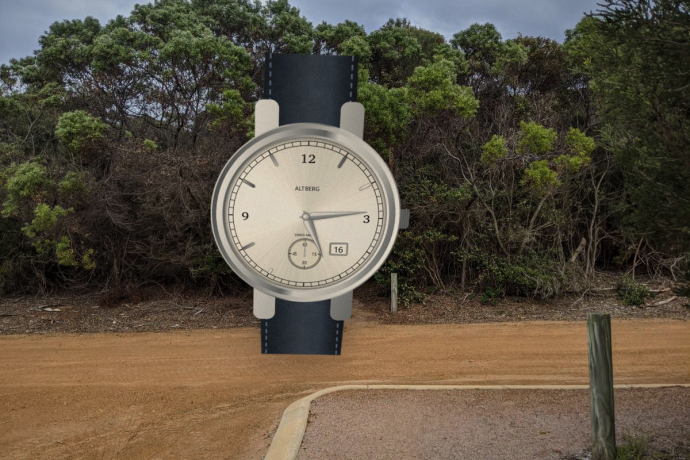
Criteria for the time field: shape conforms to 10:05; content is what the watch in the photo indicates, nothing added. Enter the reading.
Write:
5:14
